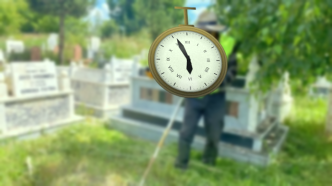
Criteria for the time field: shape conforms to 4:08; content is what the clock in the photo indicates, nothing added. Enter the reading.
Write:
5:56
